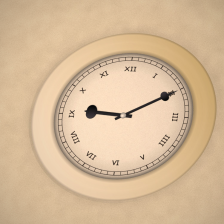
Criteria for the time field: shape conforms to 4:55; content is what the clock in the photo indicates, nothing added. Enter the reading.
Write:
9:10
